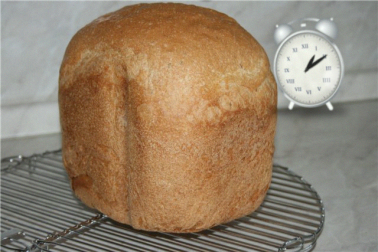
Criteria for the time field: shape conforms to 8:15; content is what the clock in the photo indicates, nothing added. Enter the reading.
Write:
1:10
